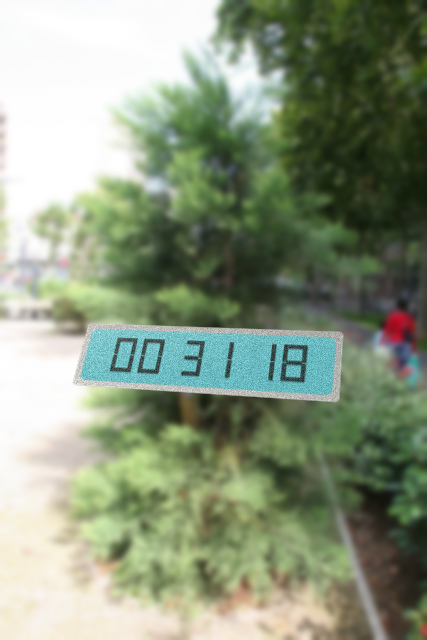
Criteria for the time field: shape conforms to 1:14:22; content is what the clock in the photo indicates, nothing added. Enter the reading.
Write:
0:31:18
